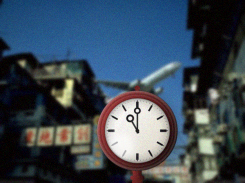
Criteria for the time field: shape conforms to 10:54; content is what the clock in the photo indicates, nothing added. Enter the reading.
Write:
11:00
